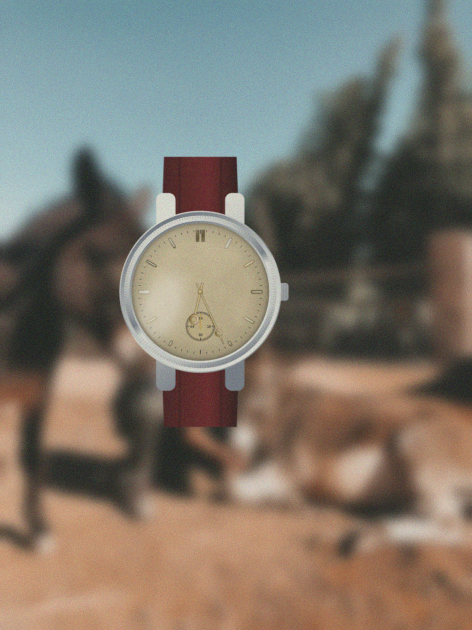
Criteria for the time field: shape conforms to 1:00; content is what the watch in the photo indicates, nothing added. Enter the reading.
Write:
6:26
